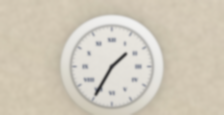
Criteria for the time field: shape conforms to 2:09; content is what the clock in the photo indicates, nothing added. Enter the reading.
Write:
1:35
